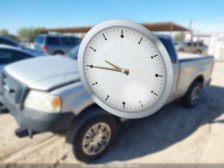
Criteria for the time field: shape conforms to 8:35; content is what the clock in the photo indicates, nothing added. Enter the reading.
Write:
9:45
